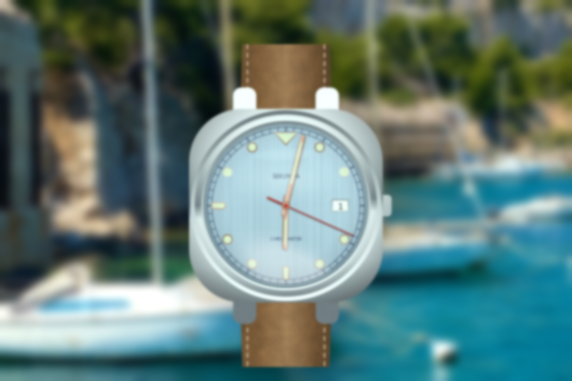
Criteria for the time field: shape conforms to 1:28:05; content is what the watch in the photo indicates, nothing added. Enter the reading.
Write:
6:02:19
